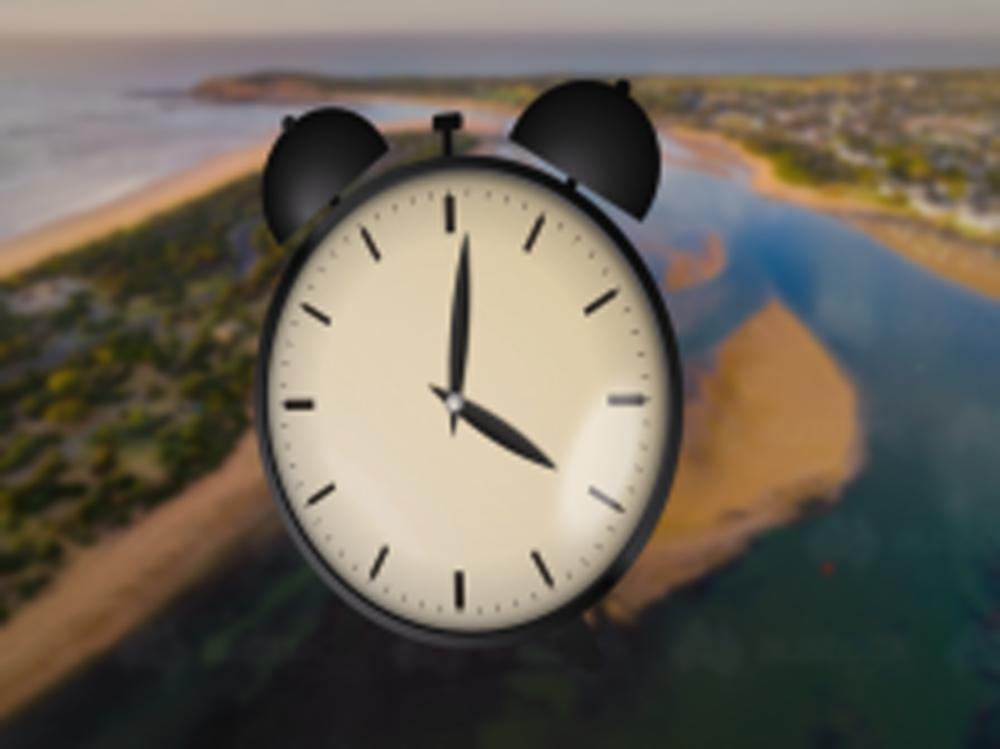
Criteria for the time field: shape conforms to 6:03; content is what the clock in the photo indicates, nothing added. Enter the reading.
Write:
4:01
